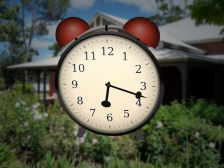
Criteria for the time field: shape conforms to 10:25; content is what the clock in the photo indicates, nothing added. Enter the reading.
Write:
6:18
